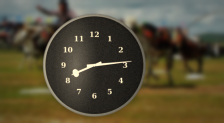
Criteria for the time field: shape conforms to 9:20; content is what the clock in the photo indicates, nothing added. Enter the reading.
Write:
8:14
